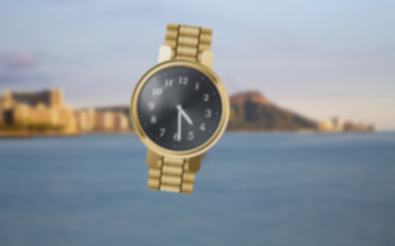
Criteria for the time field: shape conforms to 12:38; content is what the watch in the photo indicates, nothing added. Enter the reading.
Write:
4:29
